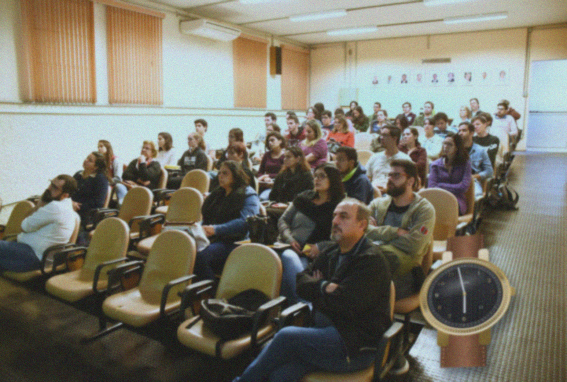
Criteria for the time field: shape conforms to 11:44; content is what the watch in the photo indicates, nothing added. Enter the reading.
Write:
5:58
